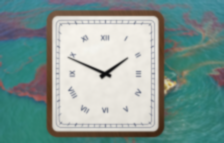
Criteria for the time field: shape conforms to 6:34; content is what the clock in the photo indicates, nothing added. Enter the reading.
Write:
1:49
